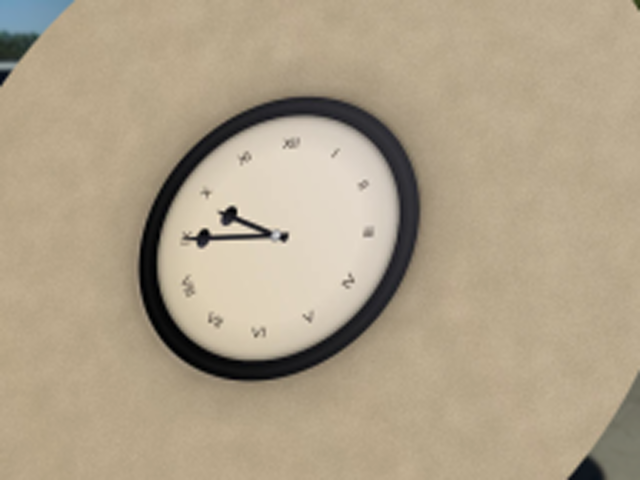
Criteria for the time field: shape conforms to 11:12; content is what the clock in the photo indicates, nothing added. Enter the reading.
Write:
9:45
